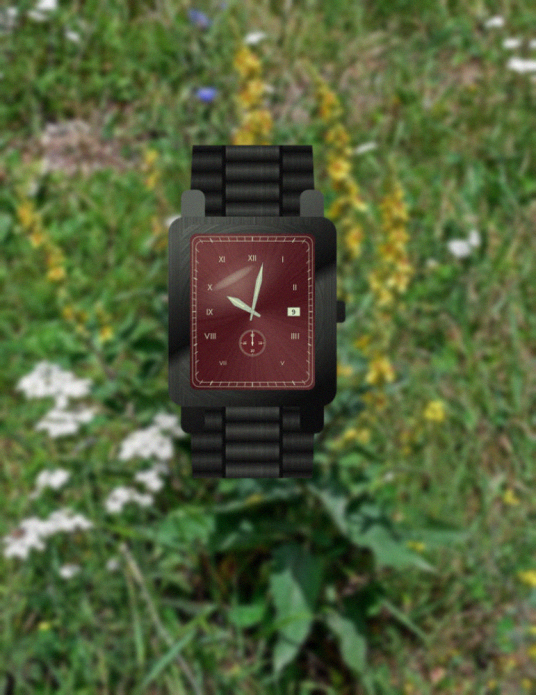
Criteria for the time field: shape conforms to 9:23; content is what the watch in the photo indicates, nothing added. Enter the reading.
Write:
10:02
